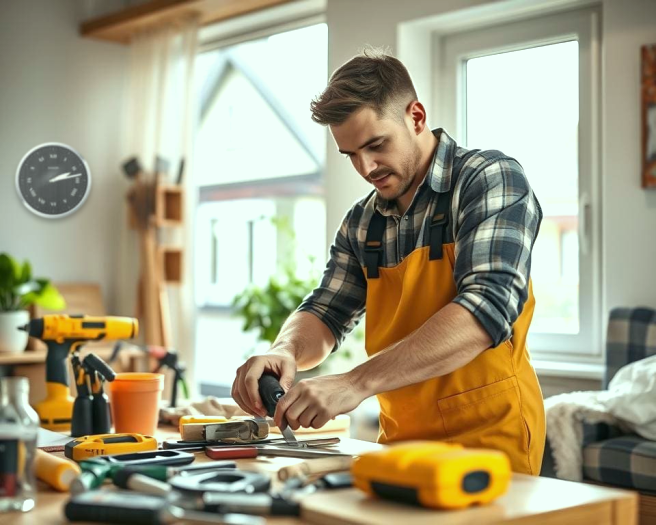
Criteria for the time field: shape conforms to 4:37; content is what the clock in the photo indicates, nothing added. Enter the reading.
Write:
2:13
